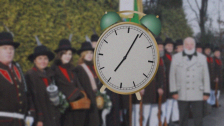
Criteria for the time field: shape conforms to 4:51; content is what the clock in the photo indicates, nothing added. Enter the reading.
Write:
7:04
